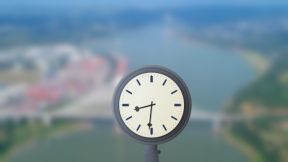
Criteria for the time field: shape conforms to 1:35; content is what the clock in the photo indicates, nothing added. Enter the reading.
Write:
8:31
